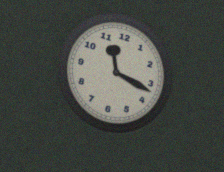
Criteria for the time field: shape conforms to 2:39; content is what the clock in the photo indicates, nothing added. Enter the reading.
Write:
11:17
